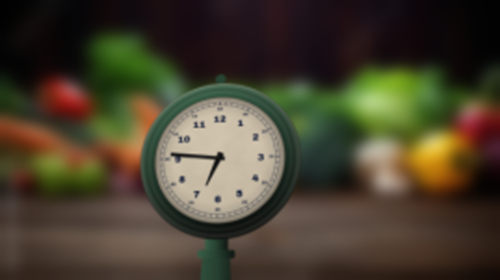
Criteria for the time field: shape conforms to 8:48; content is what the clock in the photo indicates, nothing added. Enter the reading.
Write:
6:46
